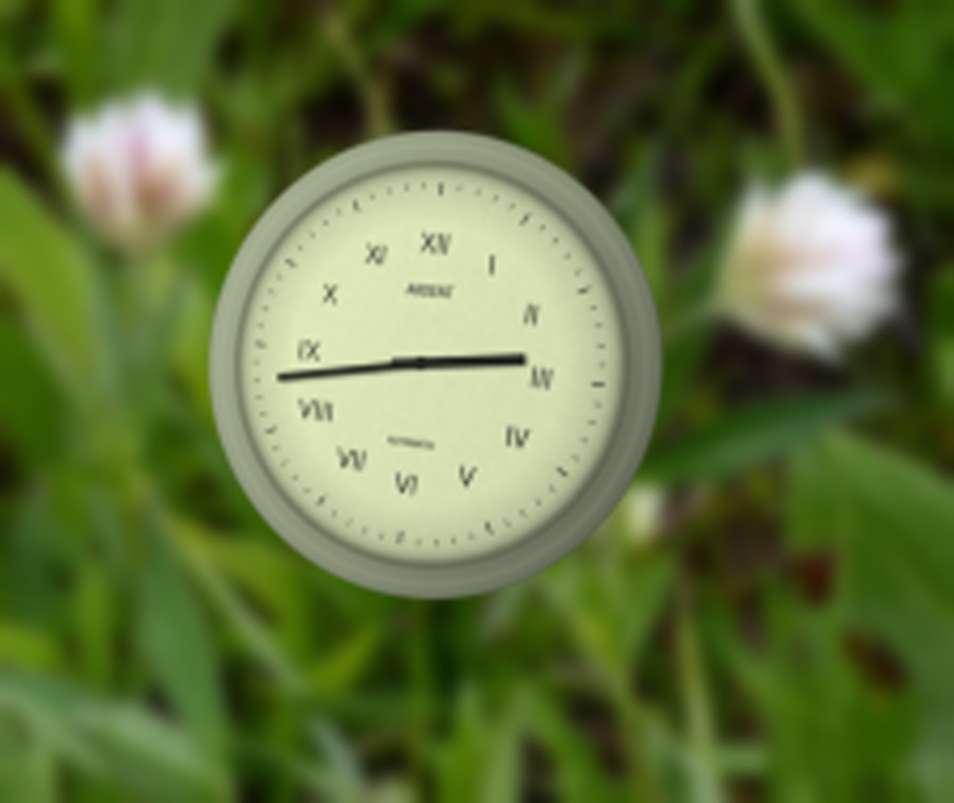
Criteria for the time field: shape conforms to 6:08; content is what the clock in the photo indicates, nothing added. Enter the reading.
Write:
2:43
